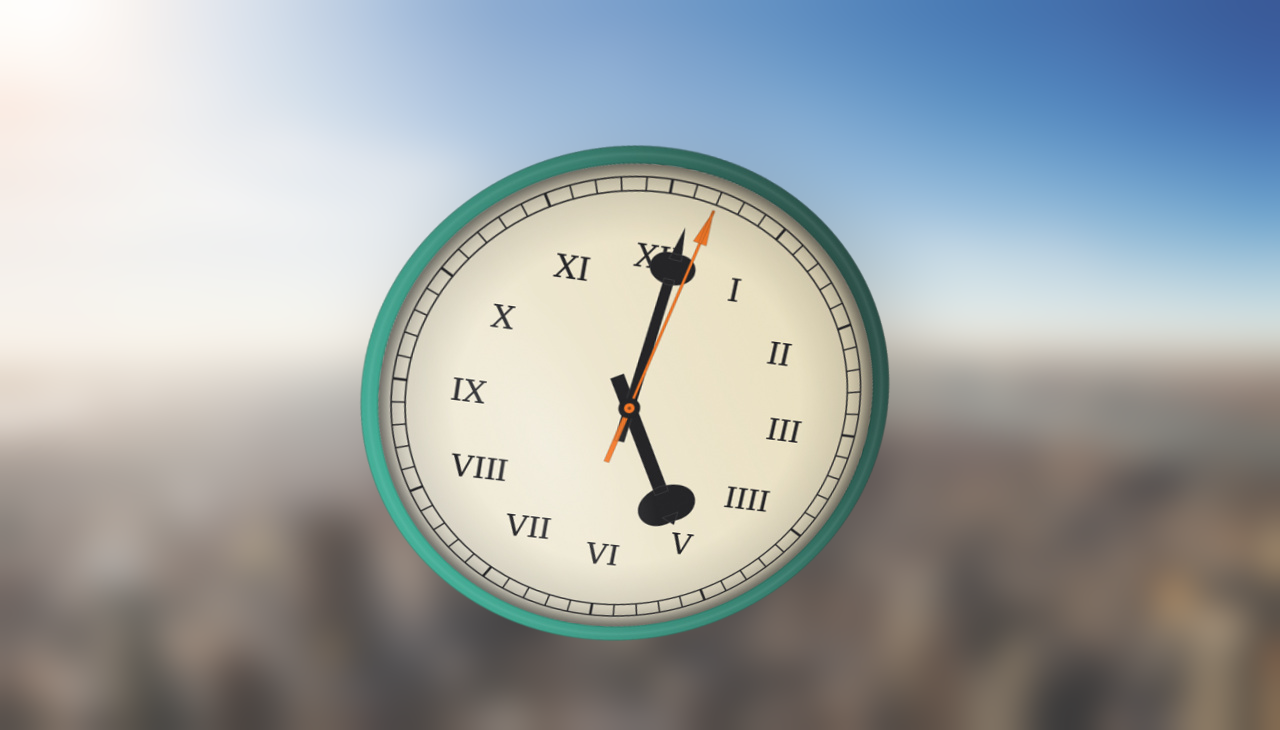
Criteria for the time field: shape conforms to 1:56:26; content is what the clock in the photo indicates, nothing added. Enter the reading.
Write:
5:01:02
